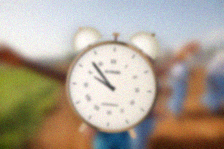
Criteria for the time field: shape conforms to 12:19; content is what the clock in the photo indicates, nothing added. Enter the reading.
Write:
9:53
